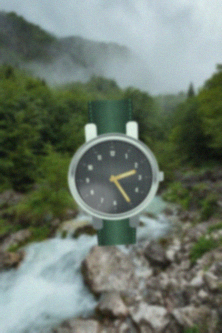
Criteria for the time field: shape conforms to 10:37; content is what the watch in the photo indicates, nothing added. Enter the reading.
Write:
2:25
